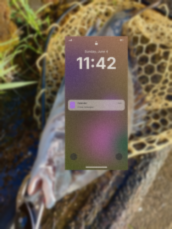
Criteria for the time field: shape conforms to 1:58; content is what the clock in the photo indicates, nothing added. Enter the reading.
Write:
11:42
